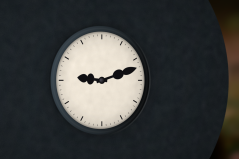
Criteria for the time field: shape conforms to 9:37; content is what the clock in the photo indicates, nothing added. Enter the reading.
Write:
9:12
